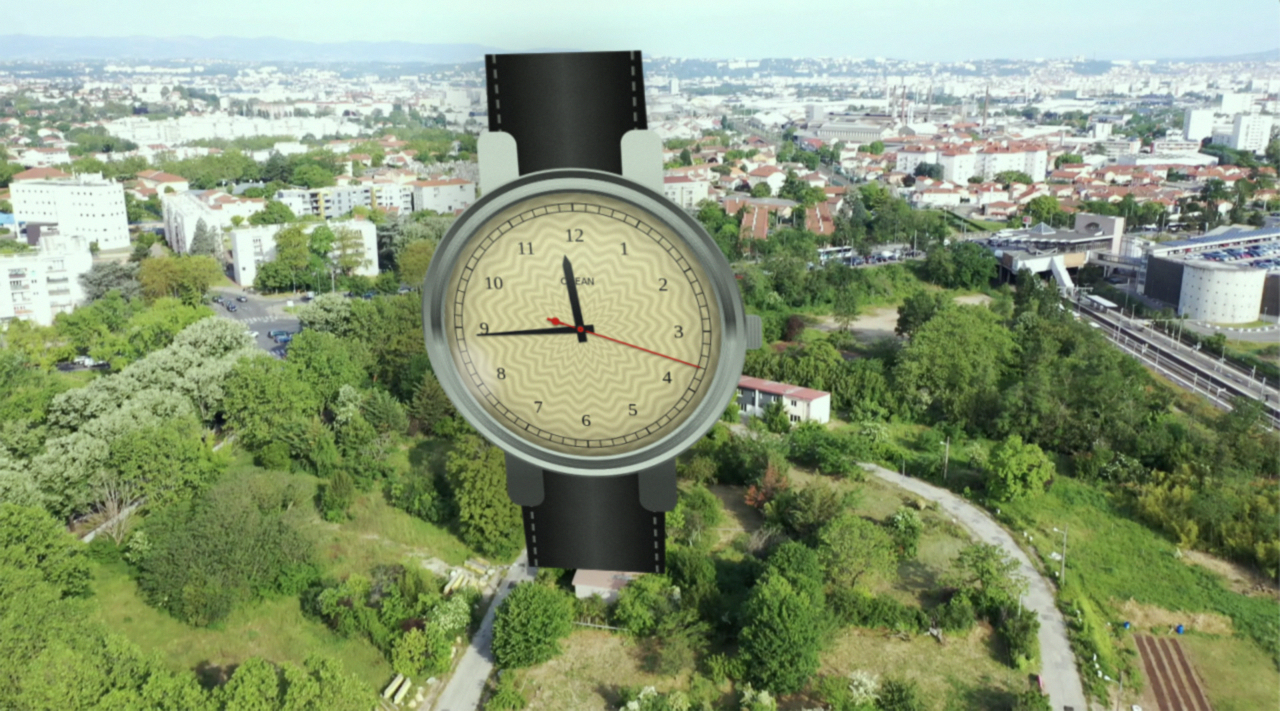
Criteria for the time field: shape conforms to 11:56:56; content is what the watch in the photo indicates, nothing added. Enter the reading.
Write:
11:44:18
